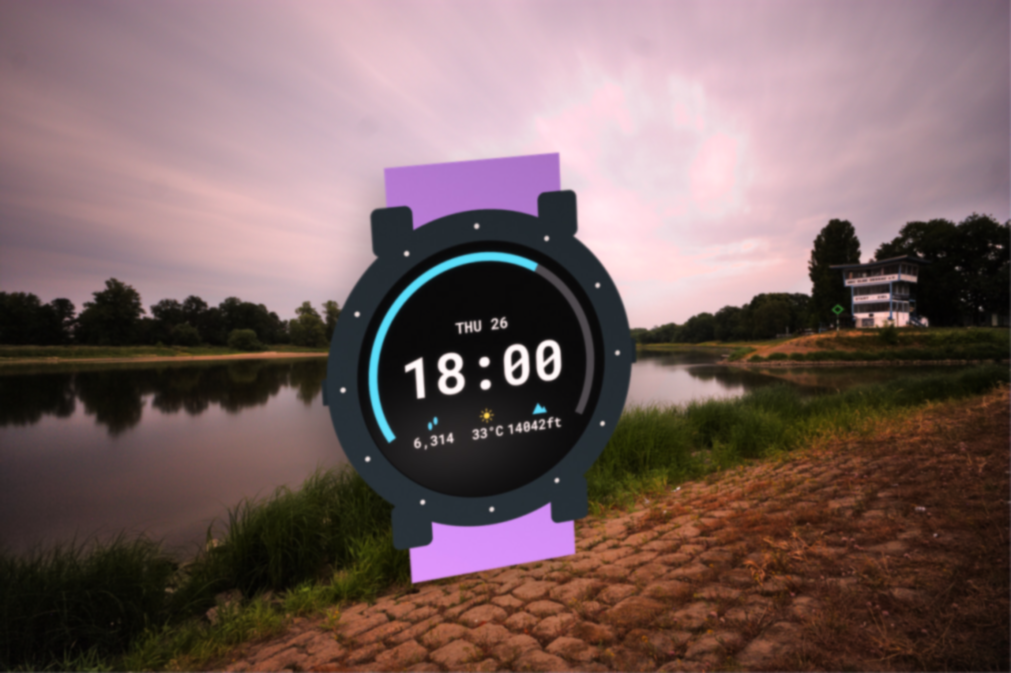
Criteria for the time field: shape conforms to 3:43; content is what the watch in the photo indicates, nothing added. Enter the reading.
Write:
18:00
